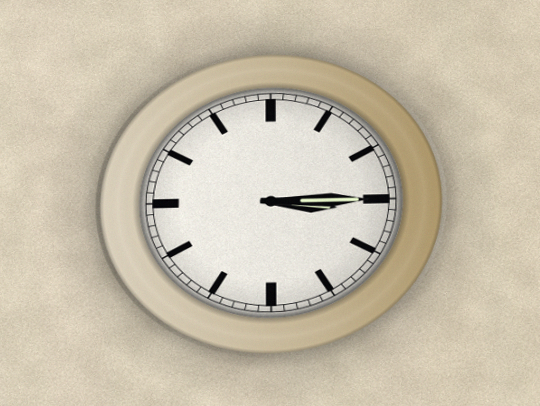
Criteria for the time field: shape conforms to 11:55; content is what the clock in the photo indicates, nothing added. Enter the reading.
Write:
3:15
